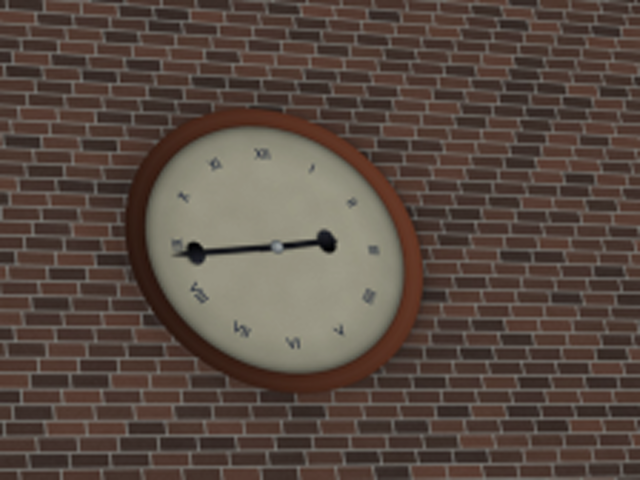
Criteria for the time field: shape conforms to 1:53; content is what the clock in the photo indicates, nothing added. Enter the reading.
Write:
2:44
